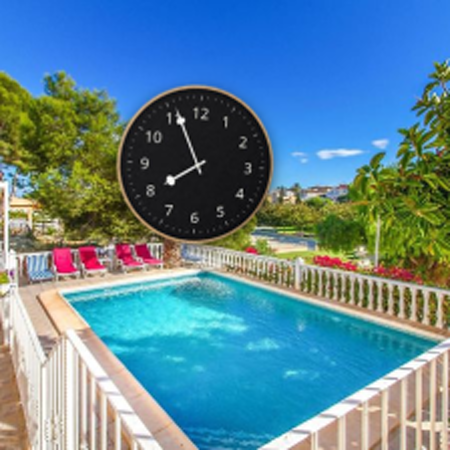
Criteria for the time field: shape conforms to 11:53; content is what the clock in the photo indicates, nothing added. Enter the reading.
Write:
7:56
